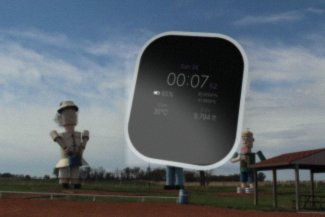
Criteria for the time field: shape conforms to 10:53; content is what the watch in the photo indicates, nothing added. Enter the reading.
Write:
0:07
